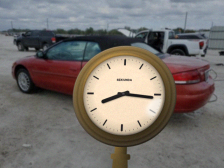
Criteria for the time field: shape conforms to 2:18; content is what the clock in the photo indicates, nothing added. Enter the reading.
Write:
8:16
